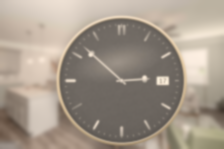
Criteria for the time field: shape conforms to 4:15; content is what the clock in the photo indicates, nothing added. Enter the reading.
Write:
2:52
